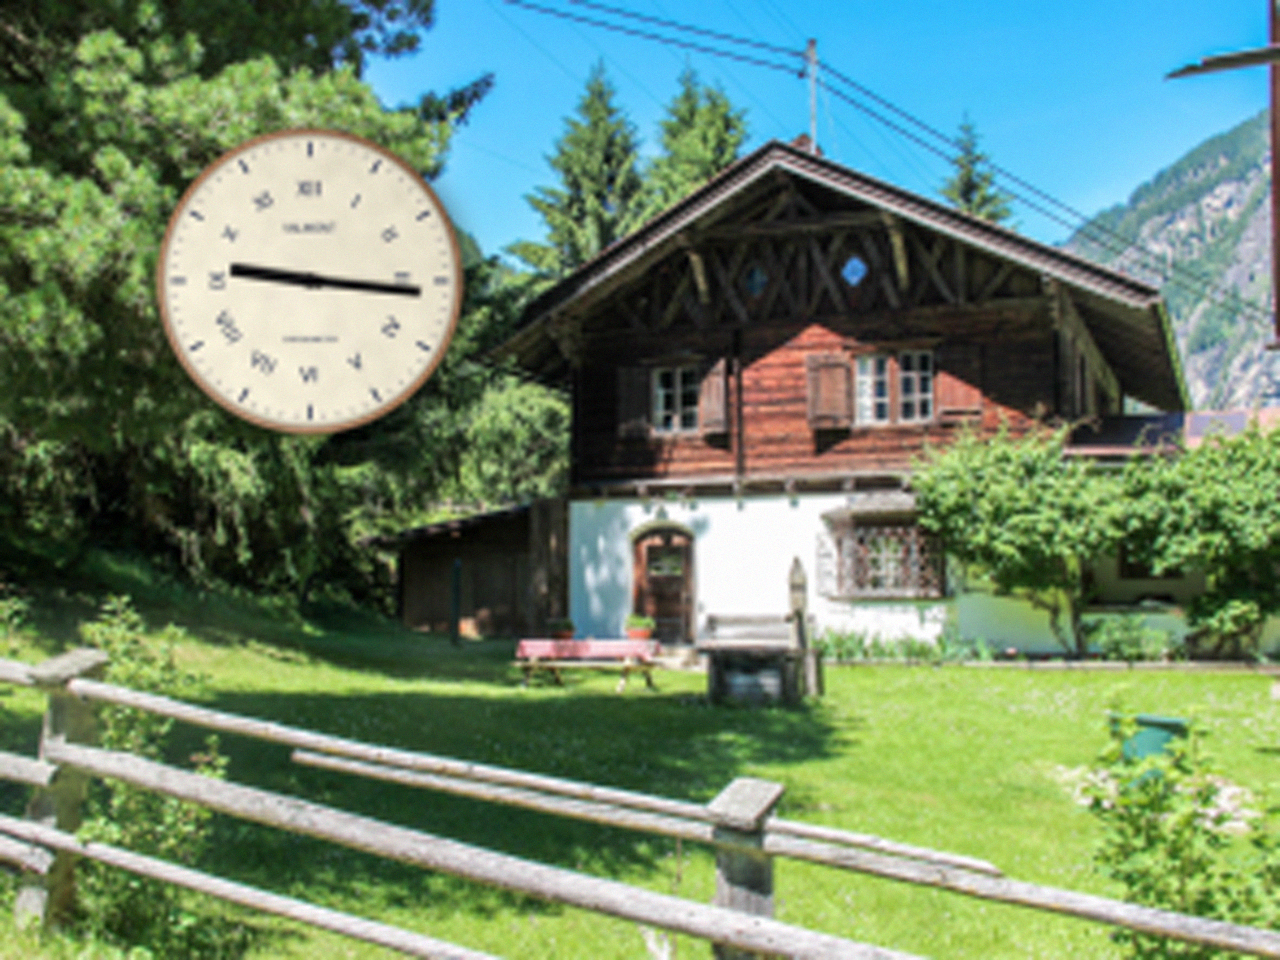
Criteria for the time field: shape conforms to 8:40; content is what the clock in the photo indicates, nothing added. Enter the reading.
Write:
9:16
